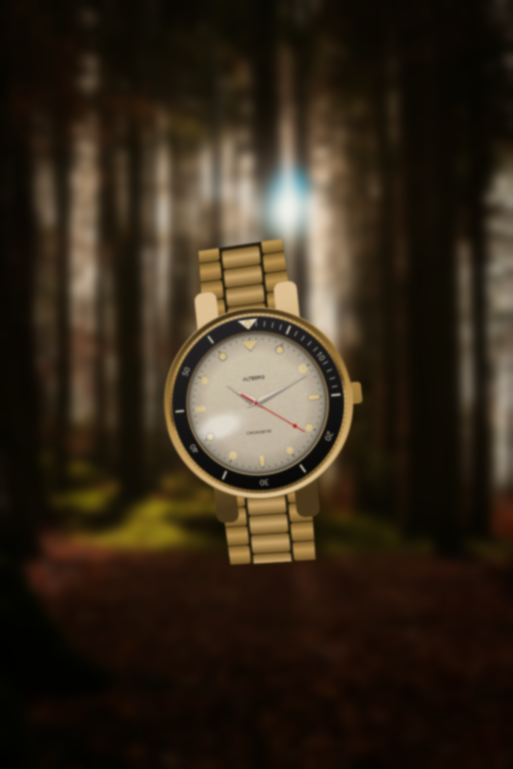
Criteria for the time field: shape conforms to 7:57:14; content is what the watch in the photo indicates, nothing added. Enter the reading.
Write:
10:11:21
